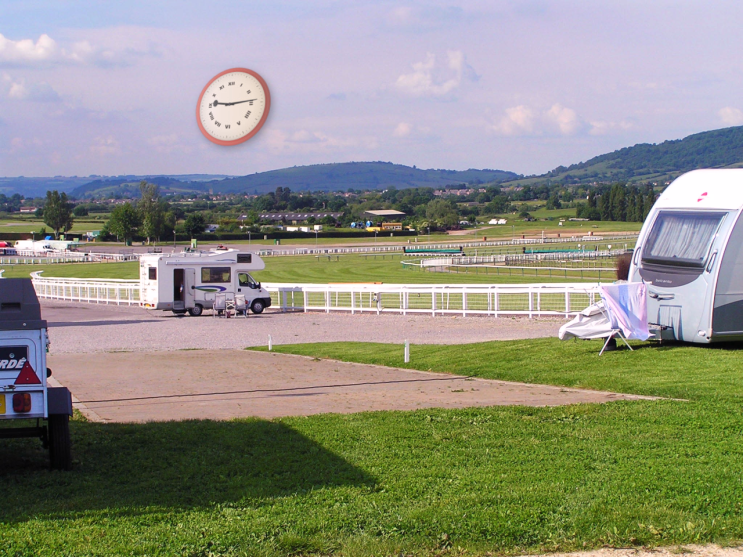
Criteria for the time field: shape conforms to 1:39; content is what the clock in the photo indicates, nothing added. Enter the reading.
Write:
9:14
